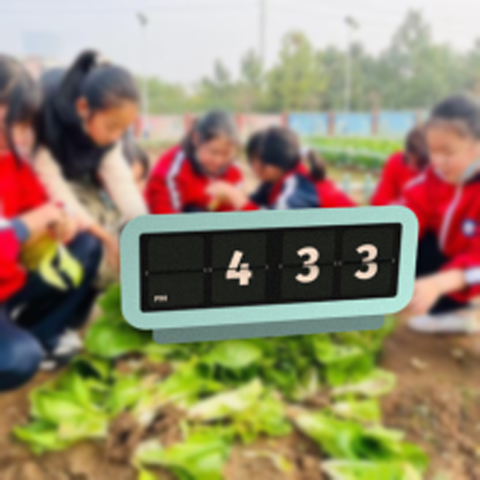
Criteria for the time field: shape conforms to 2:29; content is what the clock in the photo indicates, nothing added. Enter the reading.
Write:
4:33
